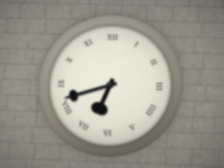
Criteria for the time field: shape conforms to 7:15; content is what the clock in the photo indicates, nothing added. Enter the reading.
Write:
6:42
